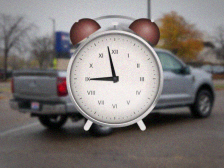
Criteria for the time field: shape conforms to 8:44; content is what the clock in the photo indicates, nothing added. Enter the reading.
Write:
8:58
